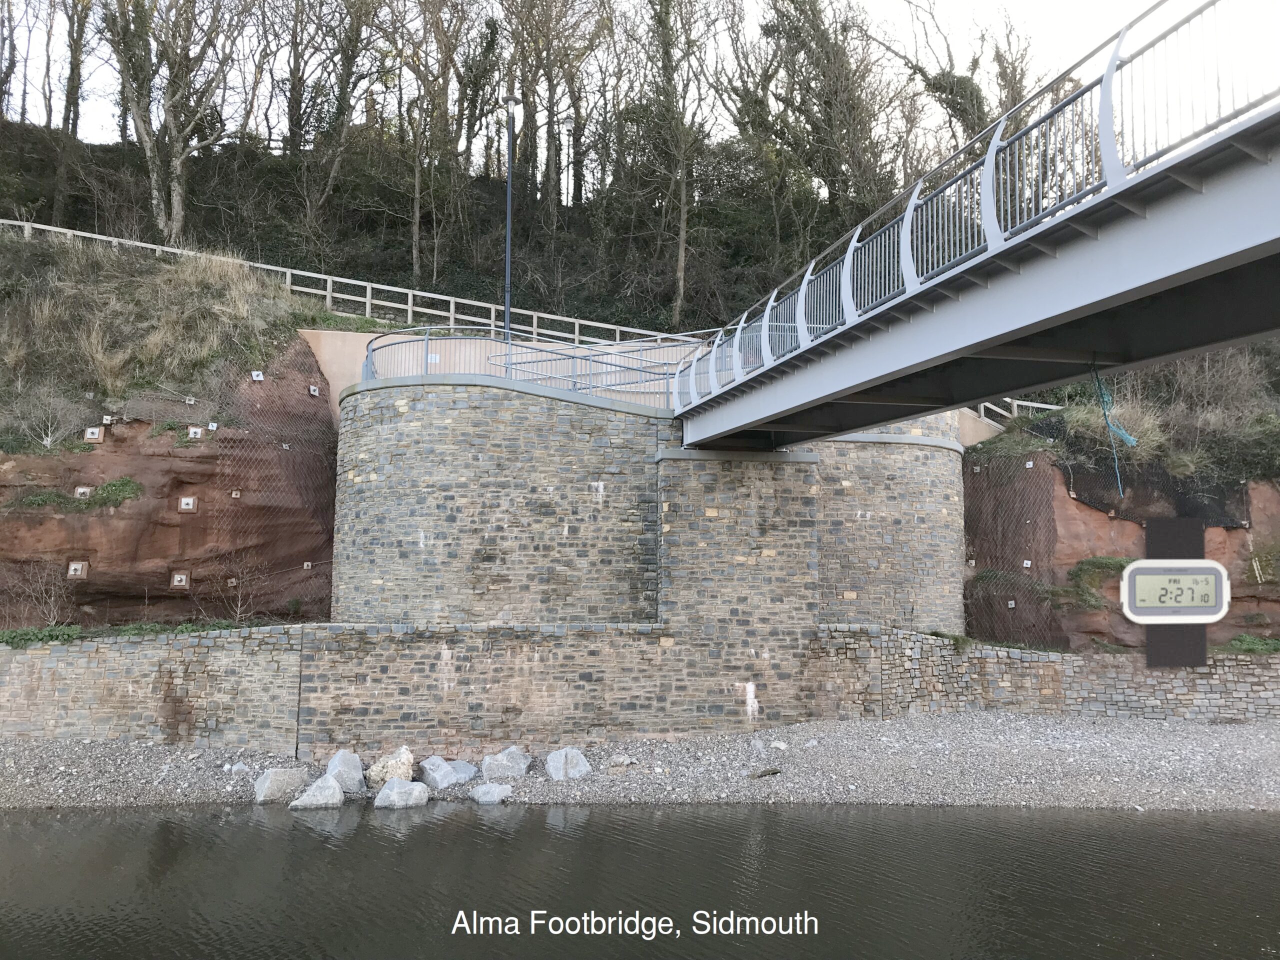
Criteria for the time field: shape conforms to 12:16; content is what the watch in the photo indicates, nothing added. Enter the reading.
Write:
2:27
